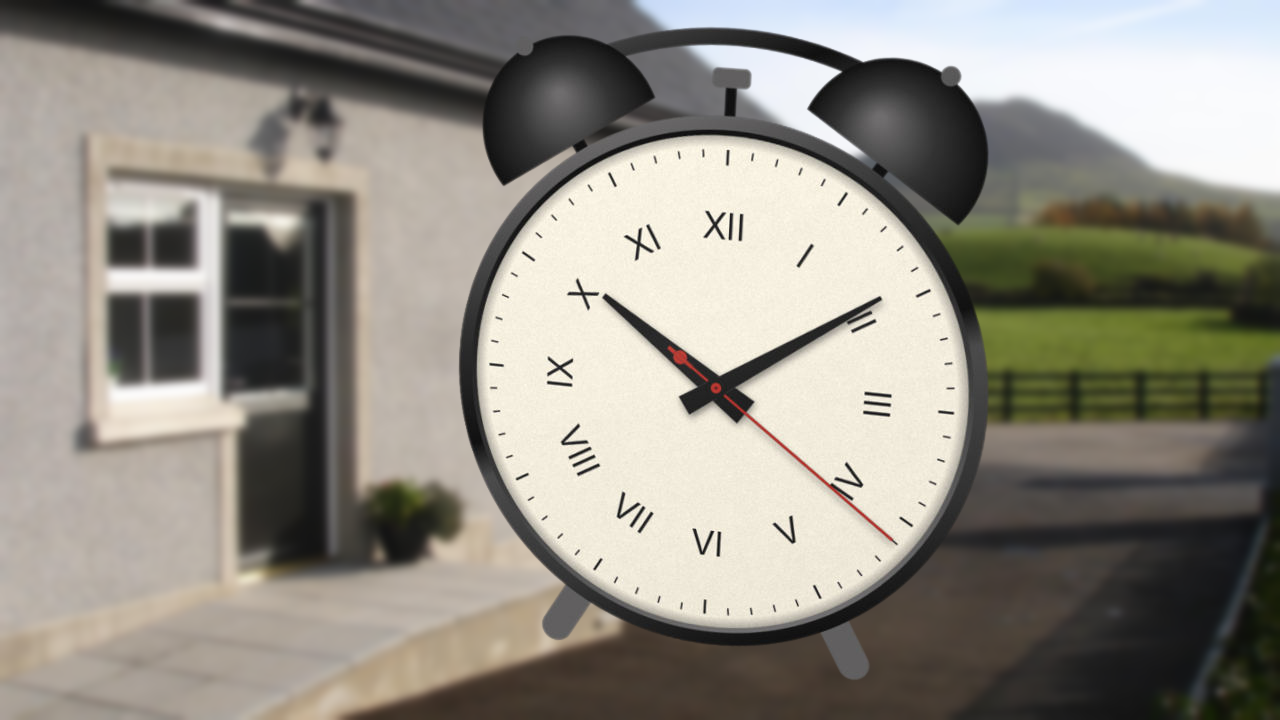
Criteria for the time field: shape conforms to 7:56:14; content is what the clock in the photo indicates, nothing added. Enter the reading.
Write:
10:09:21
